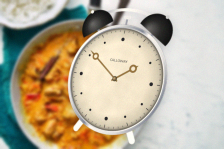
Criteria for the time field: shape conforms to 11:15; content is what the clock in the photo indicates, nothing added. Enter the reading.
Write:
1:51
